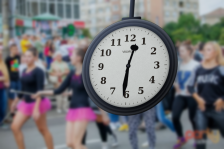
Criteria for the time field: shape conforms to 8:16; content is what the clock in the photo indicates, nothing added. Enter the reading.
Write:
12:31
